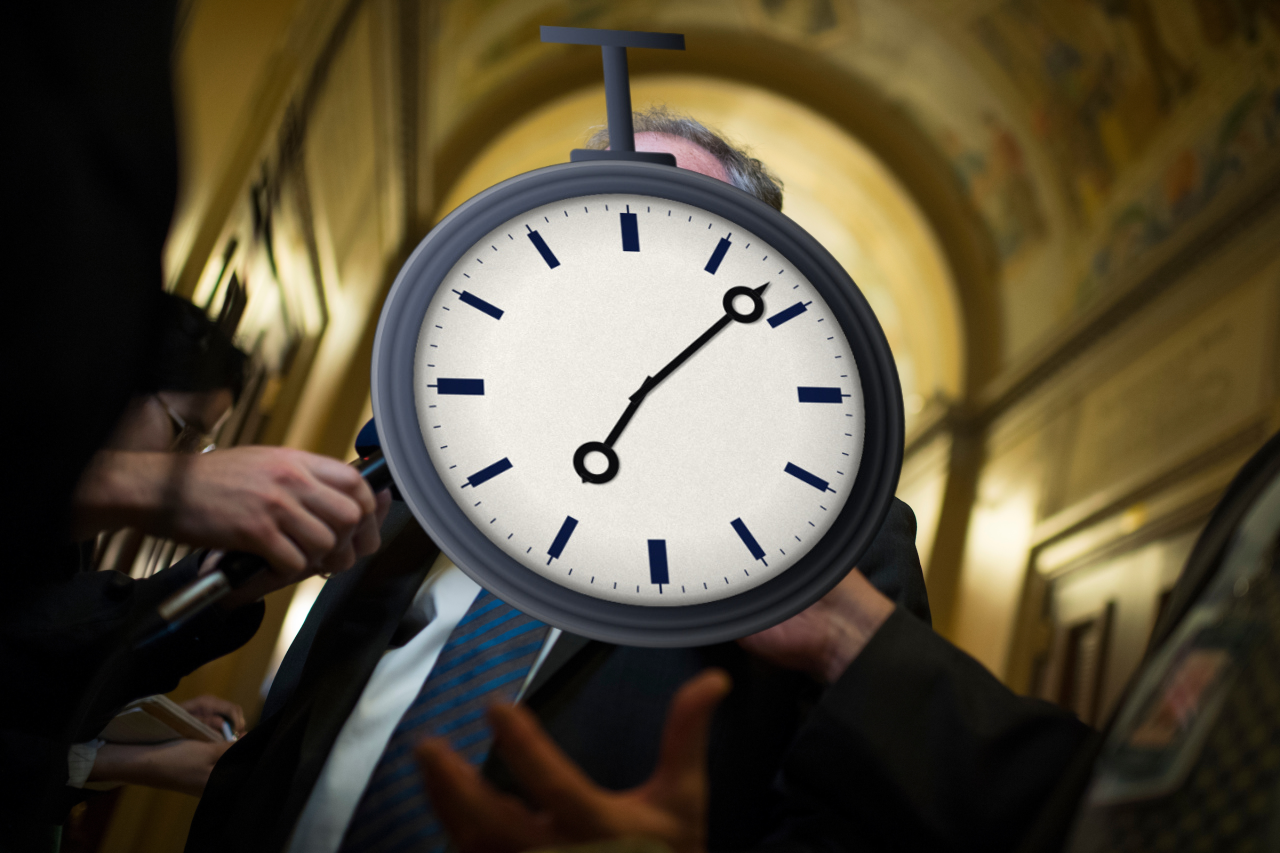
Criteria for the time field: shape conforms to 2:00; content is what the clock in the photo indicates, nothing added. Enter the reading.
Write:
7:08
